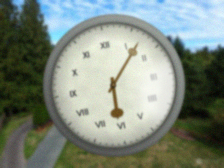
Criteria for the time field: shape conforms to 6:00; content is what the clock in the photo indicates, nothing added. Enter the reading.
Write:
6:07
